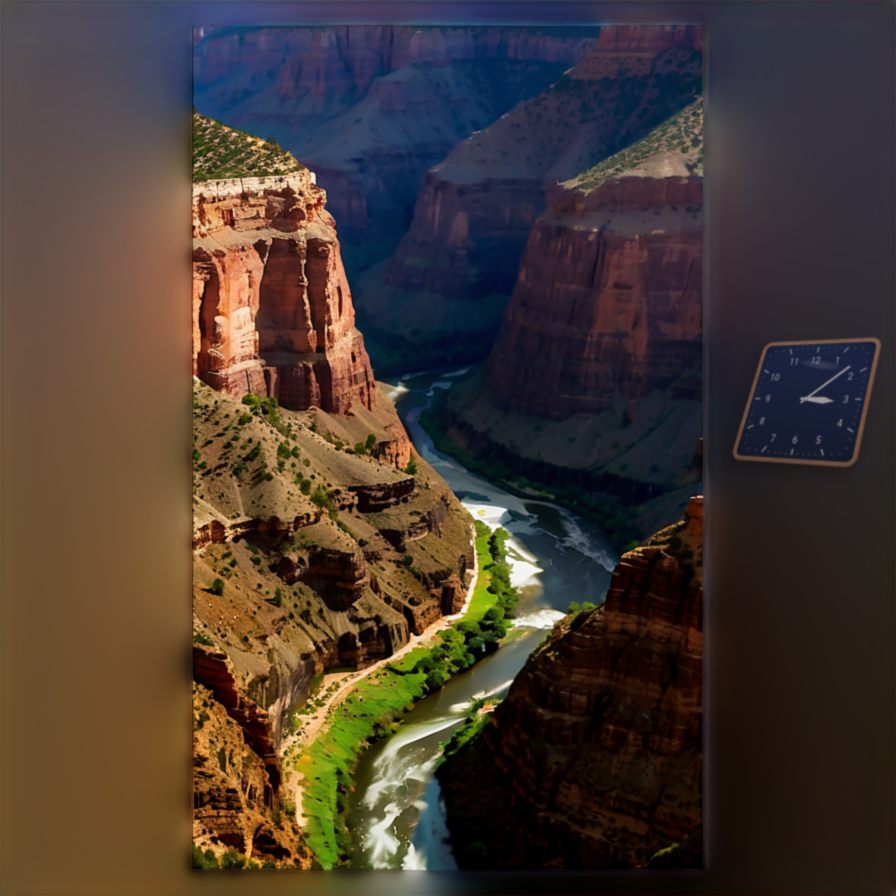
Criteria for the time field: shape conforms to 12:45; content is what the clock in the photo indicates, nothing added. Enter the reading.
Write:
3:08
